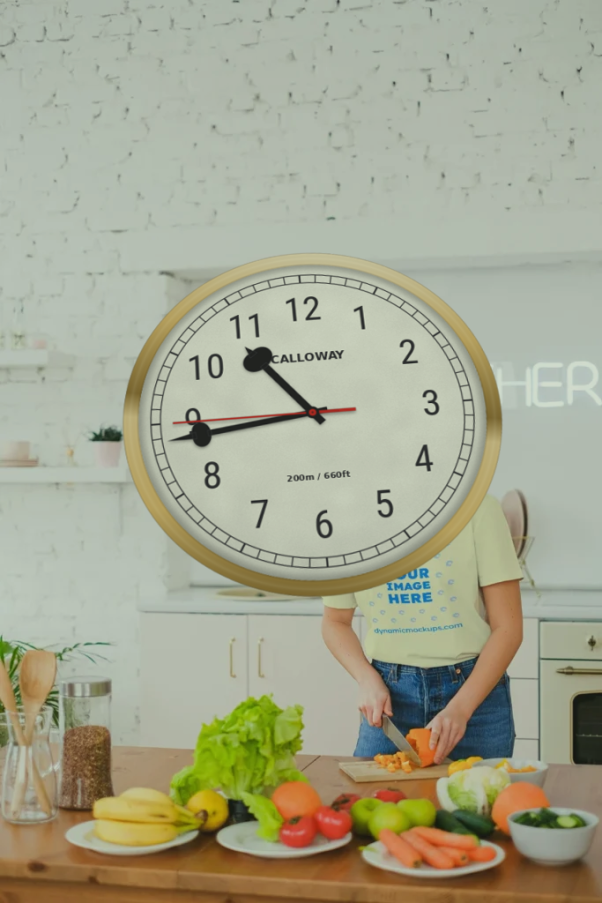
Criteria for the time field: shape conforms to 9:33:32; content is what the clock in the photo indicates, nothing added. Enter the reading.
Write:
10:43:45
